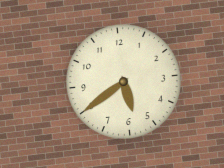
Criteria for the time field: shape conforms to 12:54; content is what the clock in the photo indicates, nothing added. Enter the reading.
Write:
5:40
